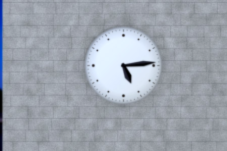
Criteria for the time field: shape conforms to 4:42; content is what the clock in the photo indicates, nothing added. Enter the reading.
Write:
5:14
